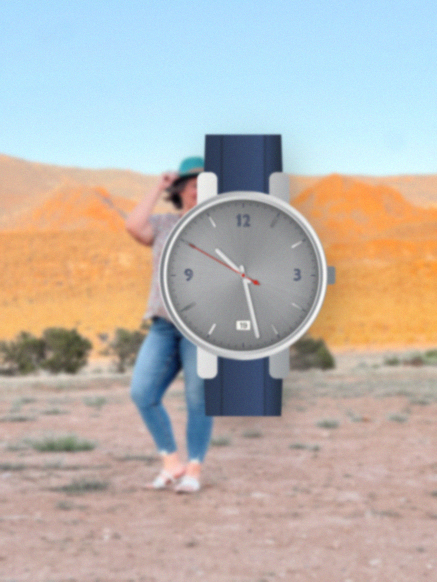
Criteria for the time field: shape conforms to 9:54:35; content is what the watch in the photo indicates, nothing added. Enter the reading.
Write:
10:27:50
